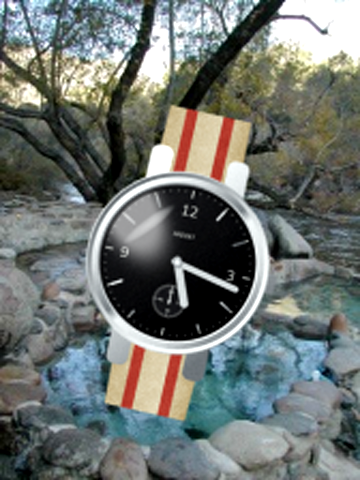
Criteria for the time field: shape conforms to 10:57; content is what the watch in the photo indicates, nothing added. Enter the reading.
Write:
5:17
